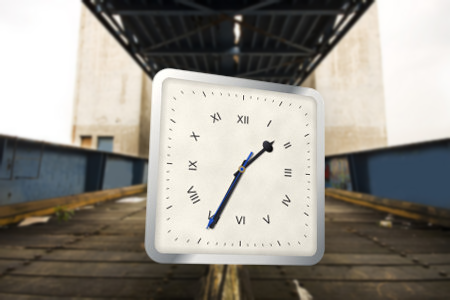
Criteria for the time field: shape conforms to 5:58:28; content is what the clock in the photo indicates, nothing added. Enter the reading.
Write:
1:34:35
